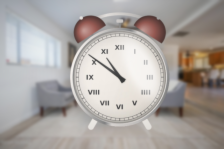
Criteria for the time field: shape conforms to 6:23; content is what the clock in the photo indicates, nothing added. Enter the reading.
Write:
10:51
